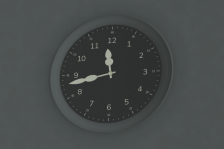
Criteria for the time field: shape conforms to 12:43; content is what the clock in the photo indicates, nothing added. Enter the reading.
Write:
11:43
